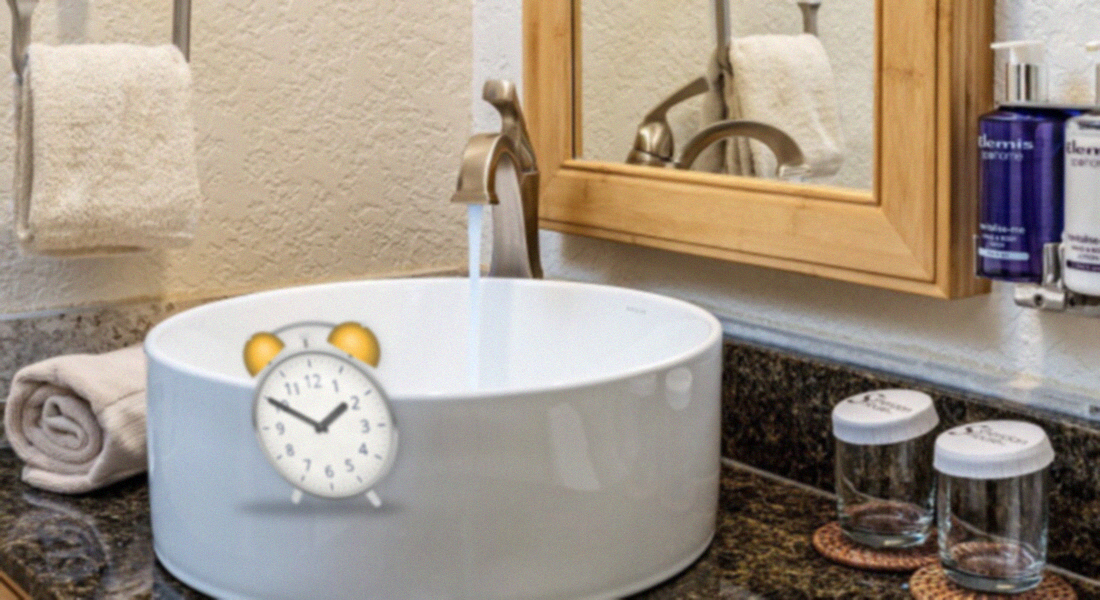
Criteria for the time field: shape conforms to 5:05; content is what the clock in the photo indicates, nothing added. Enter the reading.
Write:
1:50
